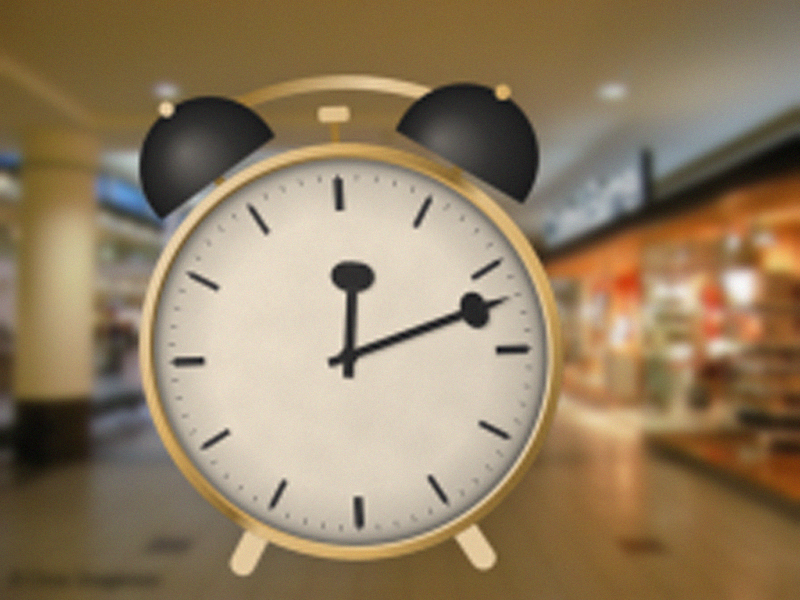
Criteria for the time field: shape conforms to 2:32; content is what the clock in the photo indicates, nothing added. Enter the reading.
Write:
12:12
